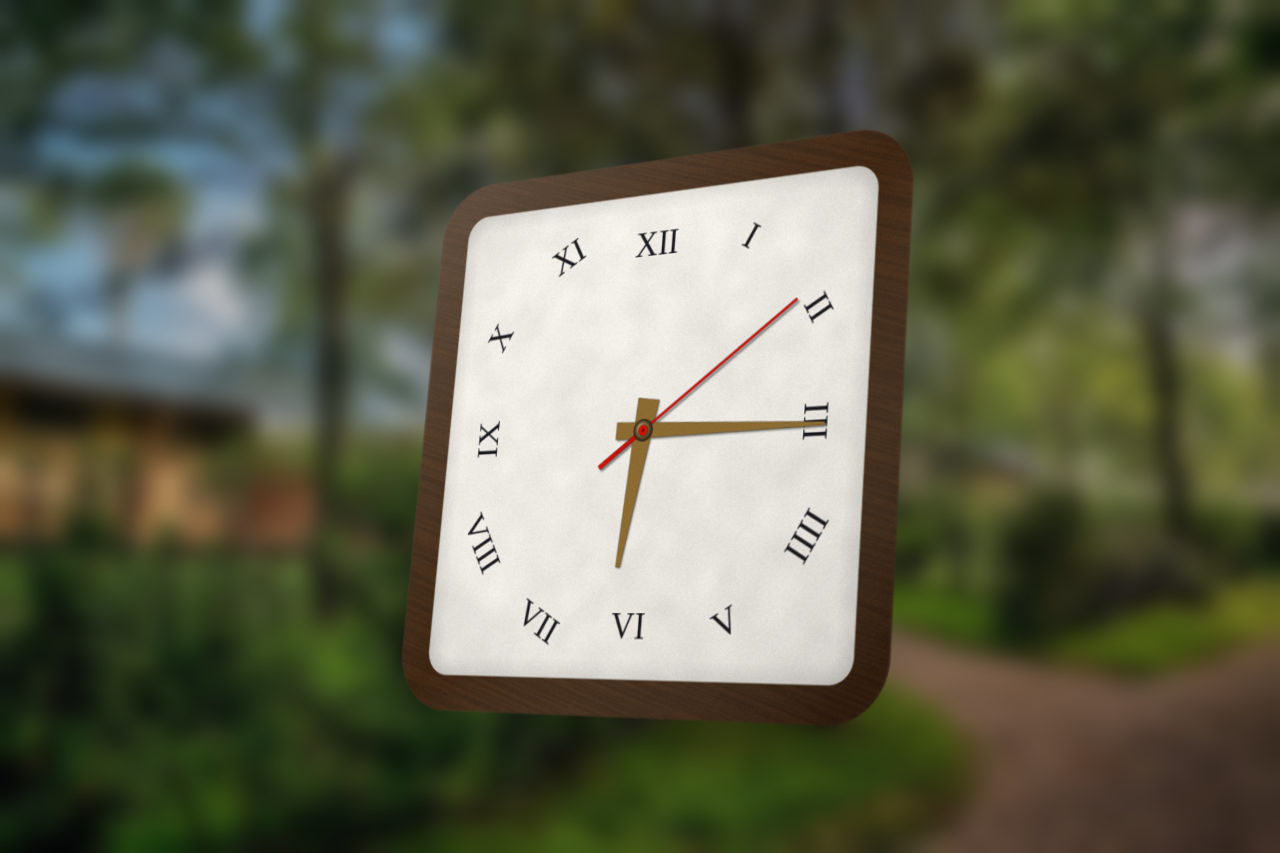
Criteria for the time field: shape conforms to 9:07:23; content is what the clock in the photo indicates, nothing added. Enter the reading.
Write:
6:15:09
